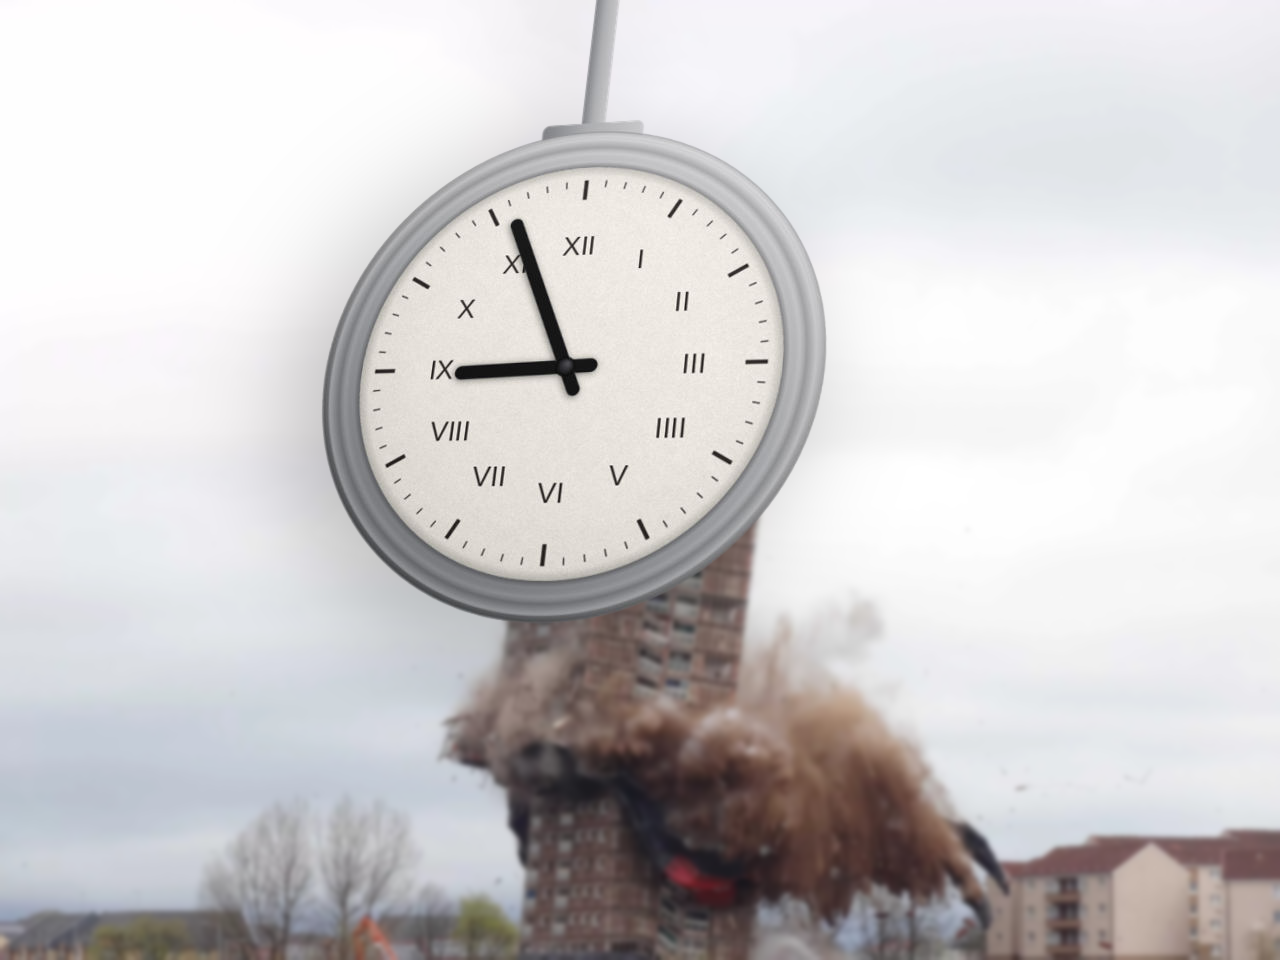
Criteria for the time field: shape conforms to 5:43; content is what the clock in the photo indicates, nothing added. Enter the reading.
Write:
8:56
